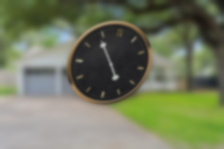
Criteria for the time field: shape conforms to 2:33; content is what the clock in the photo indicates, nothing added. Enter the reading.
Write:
4:54
